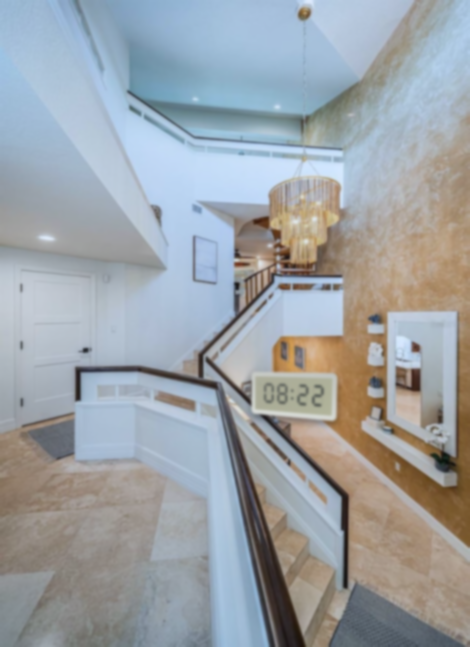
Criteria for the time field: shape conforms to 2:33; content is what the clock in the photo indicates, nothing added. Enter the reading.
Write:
8:22
